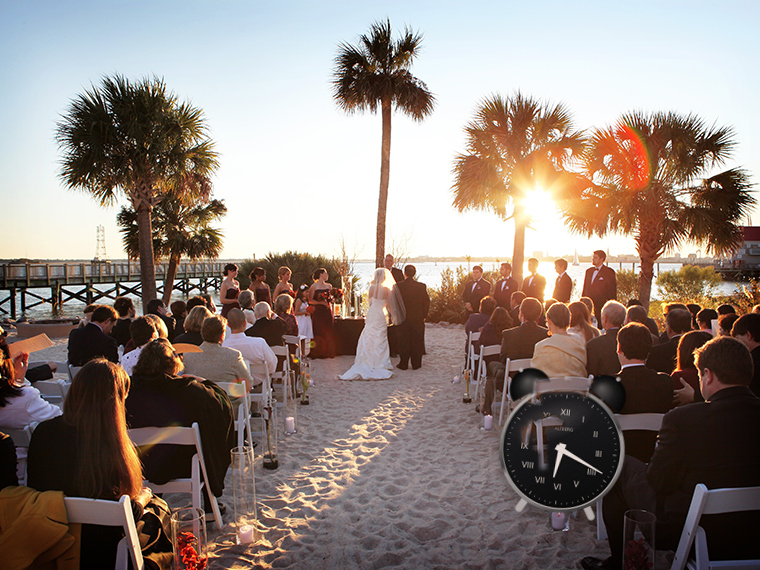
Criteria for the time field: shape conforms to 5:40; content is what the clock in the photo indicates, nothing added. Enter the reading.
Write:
6:19
